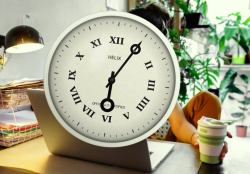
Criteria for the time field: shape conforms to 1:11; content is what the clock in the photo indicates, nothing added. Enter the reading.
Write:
6:05
